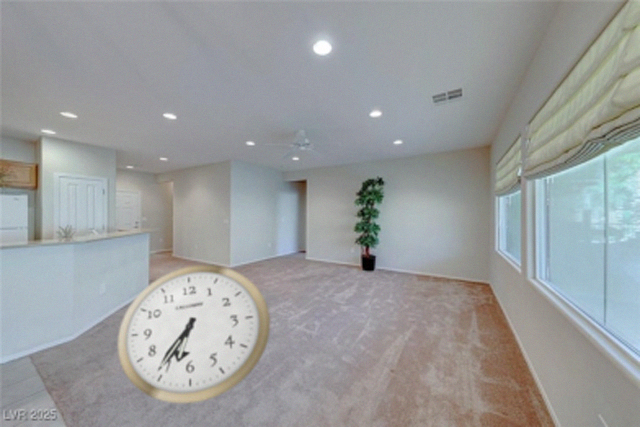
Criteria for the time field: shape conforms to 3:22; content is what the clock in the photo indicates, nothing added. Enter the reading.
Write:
6:36
